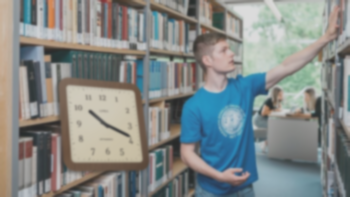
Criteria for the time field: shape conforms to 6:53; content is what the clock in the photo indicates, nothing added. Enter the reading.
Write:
10:19
